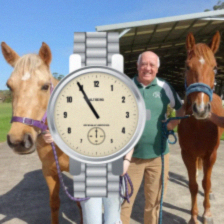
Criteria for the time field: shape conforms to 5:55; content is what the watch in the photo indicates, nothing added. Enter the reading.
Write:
10:55
